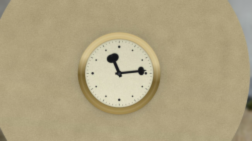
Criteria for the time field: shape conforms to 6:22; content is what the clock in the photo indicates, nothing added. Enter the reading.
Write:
11:14
